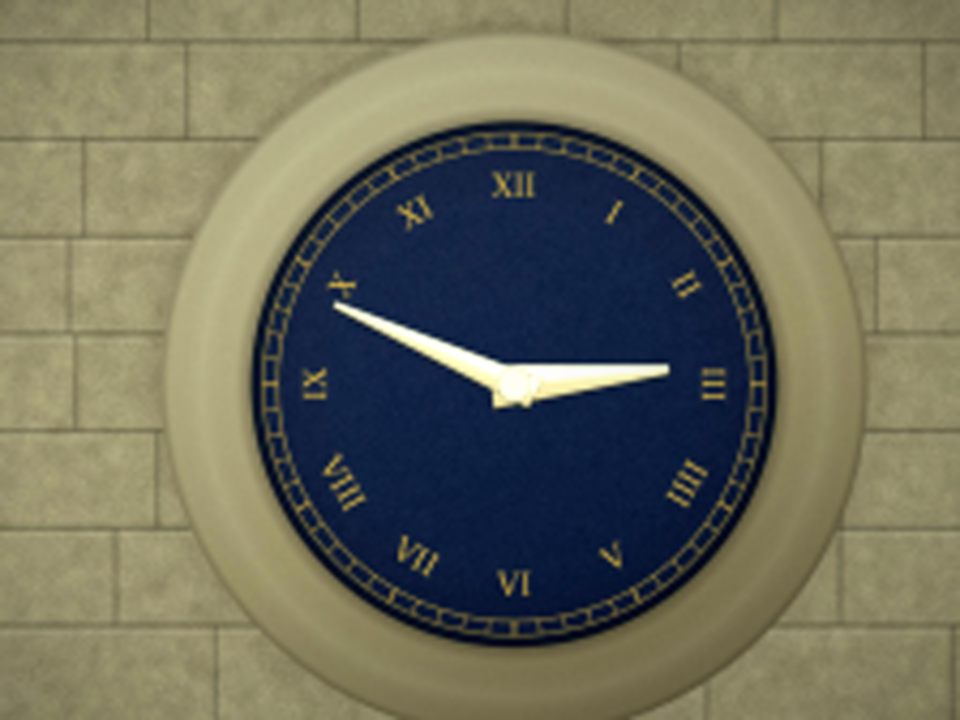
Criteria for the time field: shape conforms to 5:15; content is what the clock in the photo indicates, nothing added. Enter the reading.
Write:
2:49
